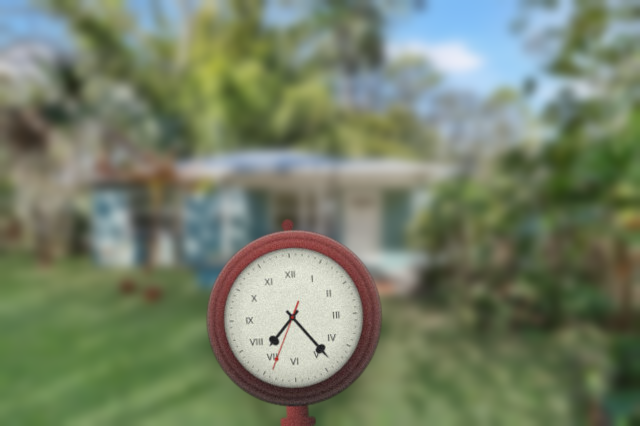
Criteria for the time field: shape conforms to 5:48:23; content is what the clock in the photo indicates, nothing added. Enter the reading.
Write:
7:23:34
